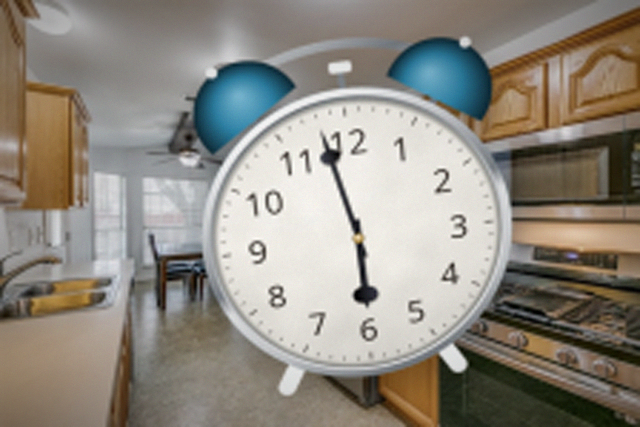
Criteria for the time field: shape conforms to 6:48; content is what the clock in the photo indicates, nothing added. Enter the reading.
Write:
5:58
